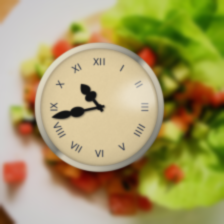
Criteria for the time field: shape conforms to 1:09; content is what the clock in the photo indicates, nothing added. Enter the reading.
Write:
10:43
